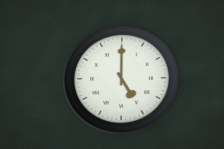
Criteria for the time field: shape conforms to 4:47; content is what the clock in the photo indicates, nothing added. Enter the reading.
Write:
5:00
